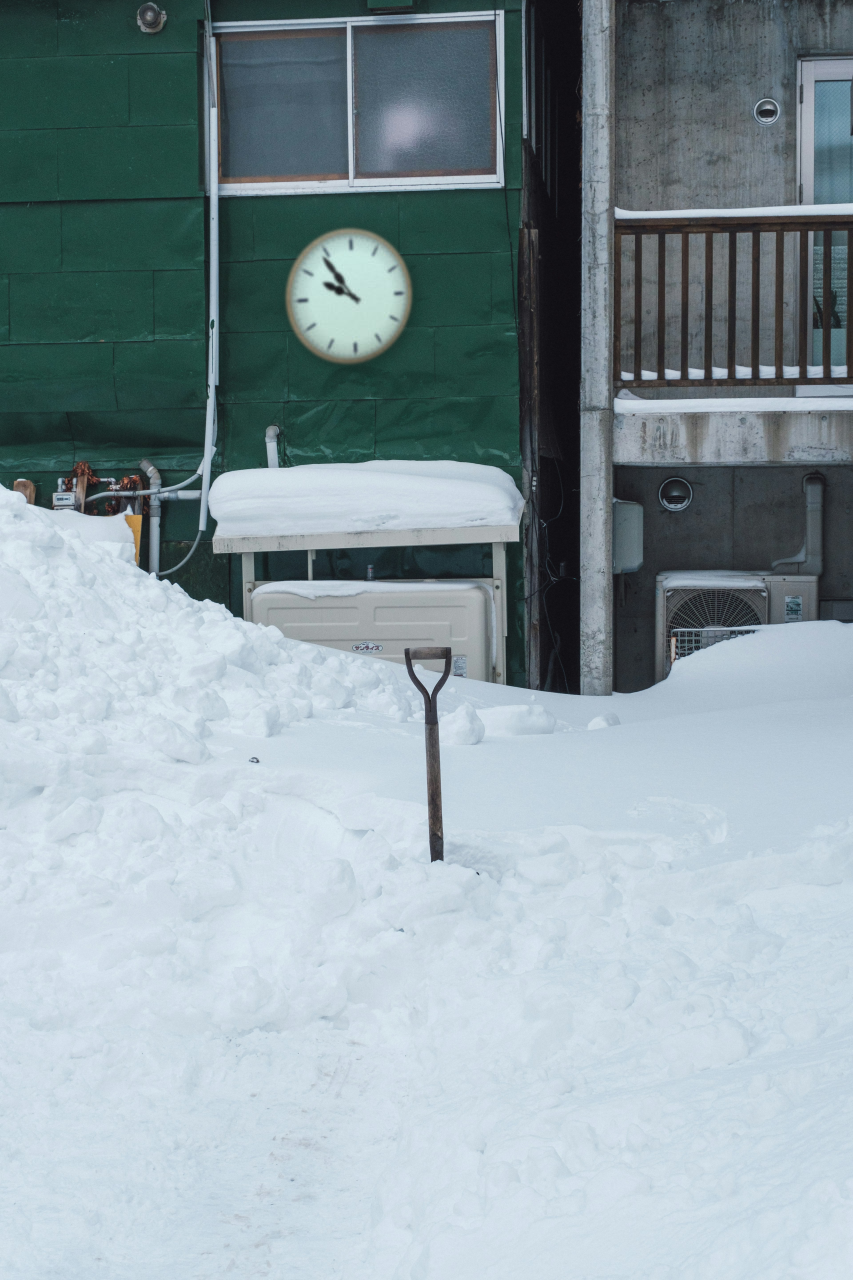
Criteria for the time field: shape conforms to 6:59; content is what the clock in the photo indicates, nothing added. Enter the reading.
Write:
9:54
